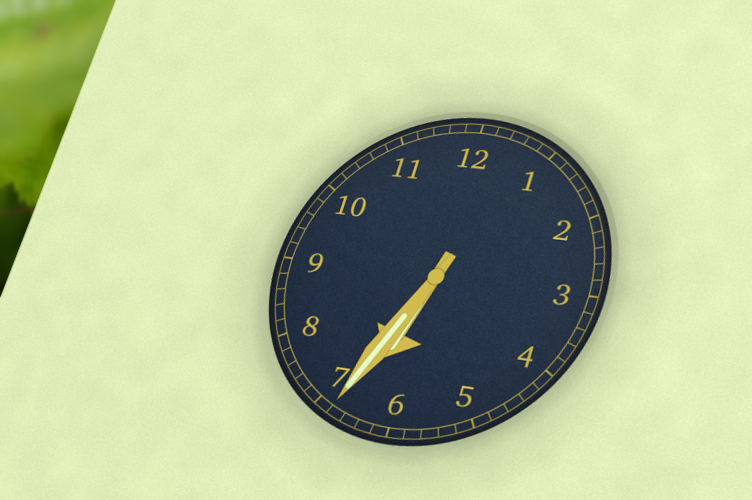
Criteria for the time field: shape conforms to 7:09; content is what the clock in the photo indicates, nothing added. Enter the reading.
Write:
6:34
